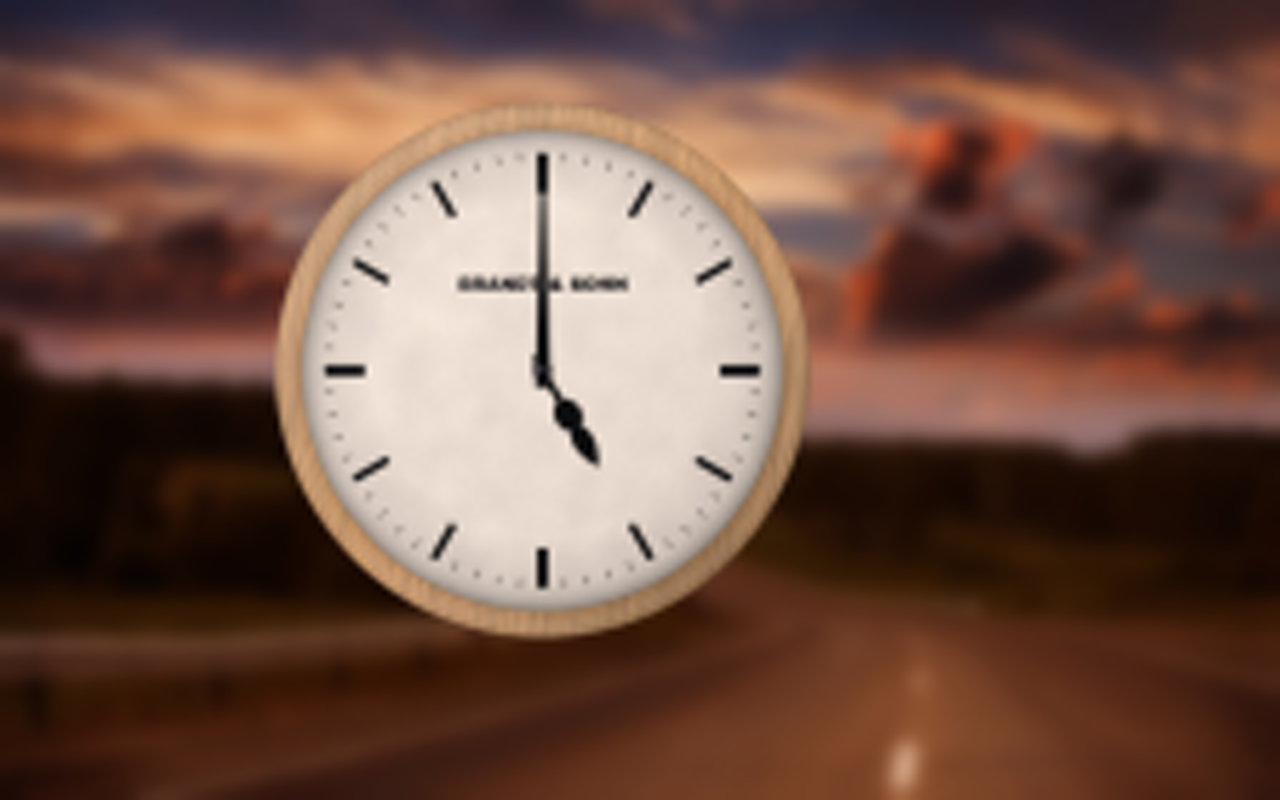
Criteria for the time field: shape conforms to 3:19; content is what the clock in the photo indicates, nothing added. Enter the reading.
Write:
5:00
